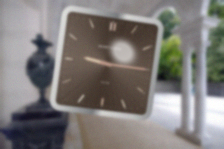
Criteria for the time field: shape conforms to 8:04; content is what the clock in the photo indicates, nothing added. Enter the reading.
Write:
9:15
